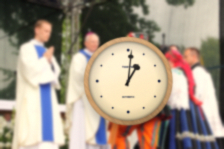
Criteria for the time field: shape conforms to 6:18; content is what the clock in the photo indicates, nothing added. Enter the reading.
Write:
1:01
